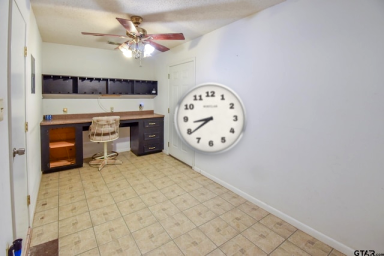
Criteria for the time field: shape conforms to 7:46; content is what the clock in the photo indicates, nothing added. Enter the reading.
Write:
8:39
